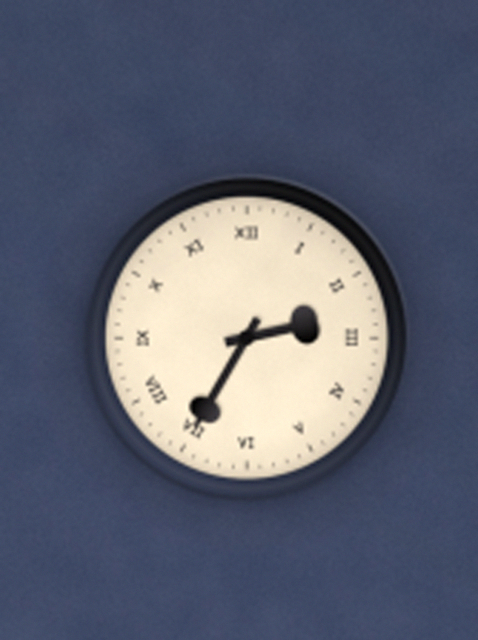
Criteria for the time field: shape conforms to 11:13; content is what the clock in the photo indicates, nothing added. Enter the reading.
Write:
2:35
